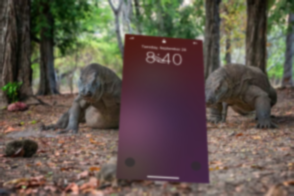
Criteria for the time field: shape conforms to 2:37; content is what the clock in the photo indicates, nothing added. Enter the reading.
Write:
8:40
